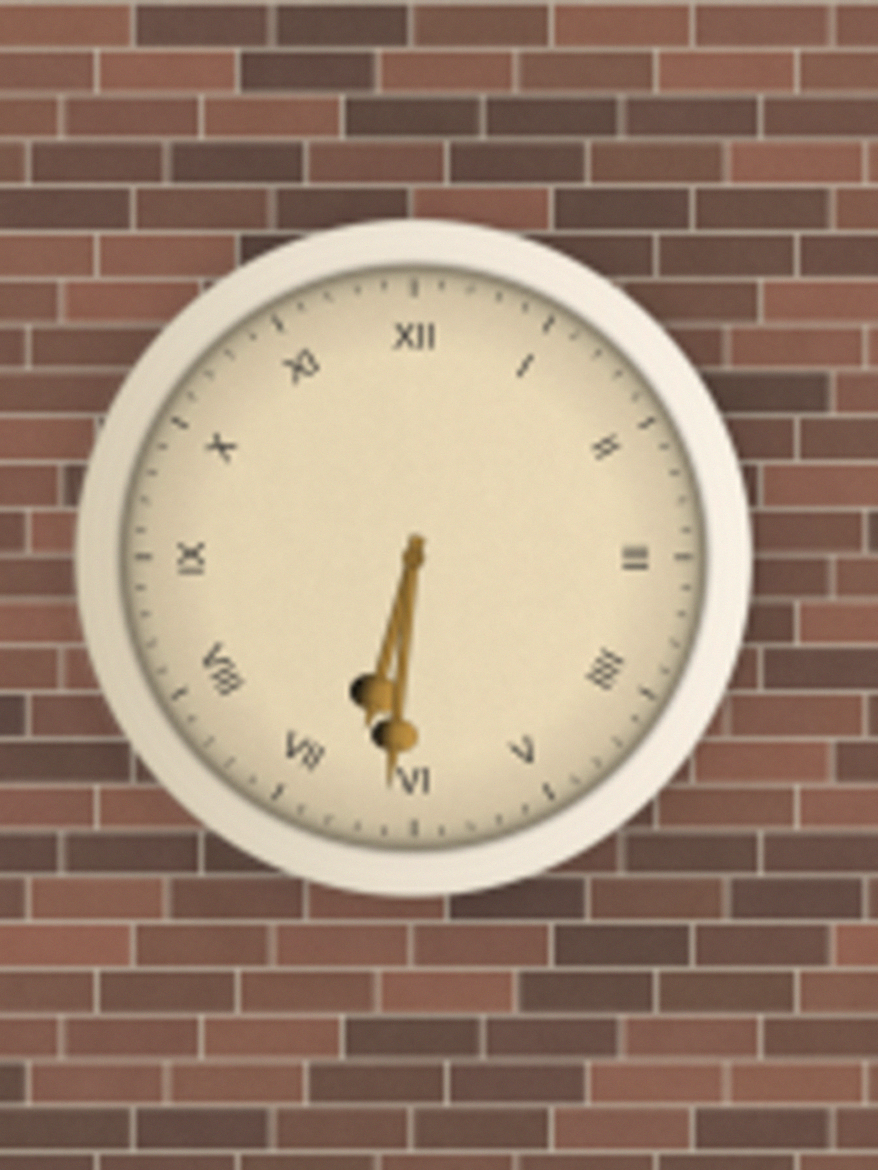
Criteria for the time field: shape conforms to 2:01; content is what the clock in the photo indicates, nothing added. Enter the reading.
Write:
6:31
